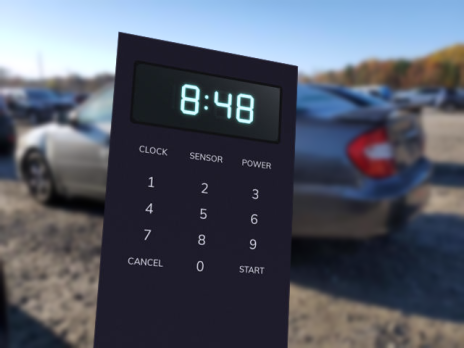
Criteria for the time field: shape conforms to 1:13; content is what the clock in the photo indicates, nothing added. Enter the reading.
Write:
8:48
